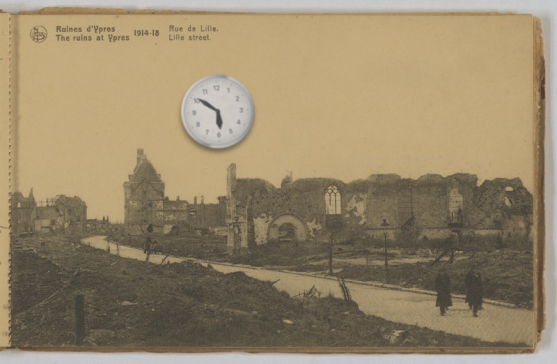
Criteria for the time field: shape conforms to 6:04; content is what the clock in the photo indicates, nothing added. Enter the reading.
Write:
5:51
